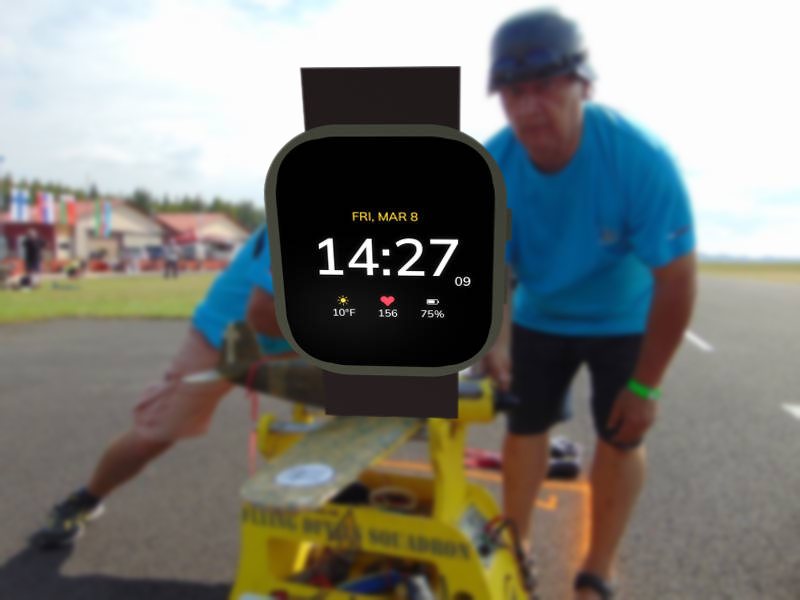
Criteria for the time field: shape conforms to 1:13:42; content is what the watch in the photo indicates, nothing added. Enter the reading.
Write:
14:27:09
